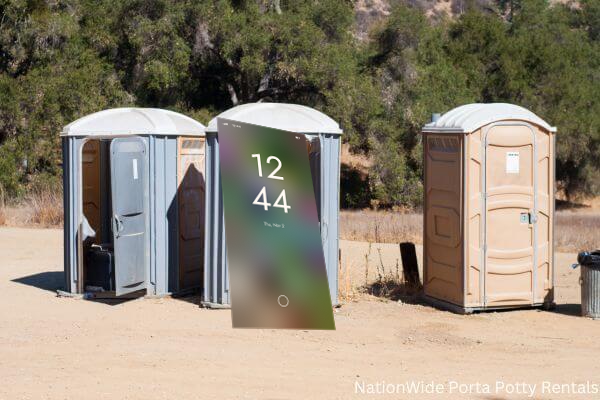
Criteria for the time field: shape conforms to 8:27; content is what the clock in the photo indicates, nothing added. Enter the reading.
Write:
12:44
